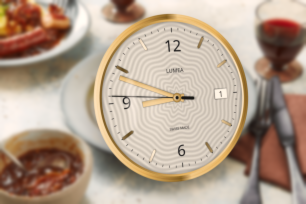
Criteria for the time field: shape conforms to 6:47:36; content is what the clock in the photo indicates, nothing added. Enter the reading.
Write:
8:48:46
